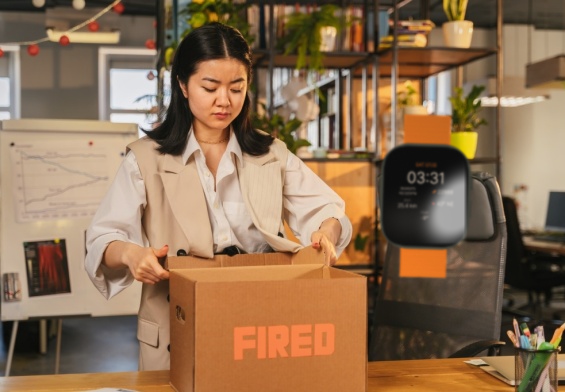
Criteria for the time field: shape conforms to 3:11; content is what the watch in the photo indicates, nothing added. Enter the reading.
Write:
3:31
